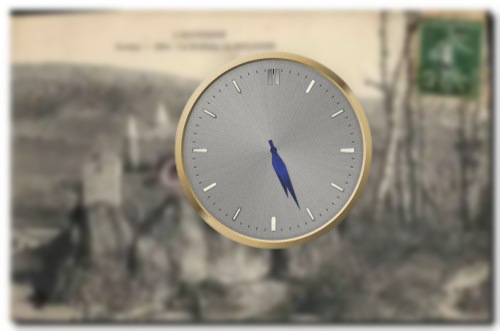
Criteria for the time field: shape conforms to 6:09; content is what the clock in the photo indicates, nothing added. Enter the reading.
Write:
5:26
